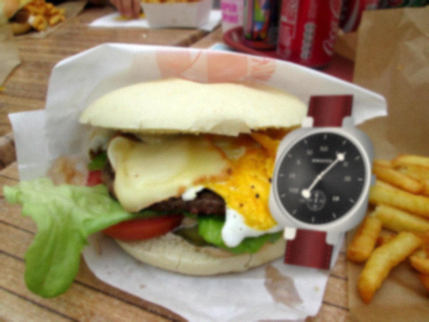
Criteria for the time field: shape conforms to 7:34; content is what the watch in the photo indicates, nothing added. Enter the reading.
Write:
7:07
